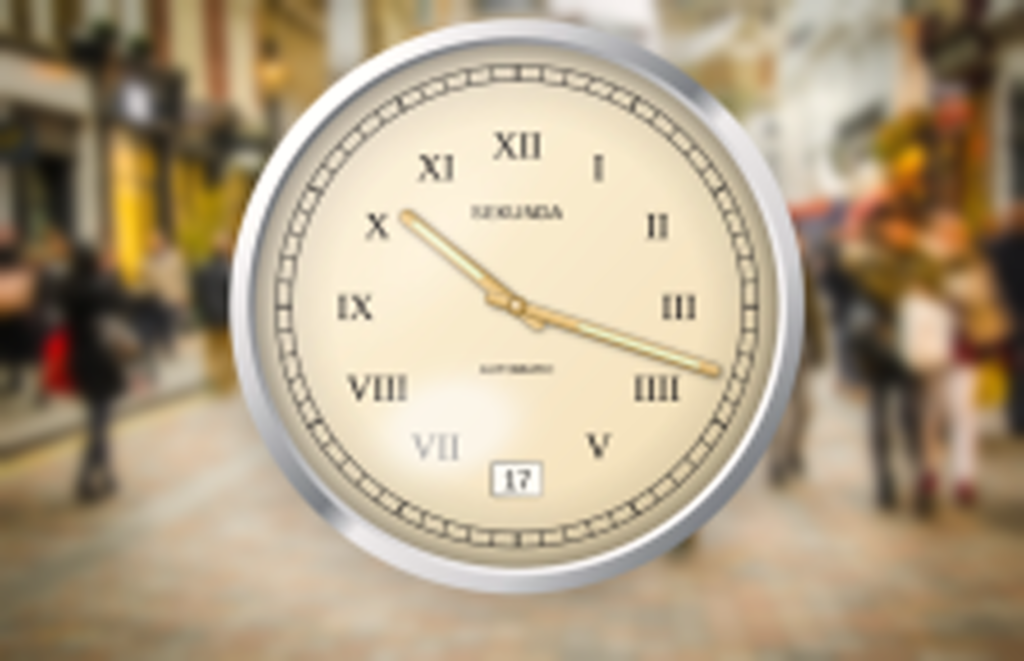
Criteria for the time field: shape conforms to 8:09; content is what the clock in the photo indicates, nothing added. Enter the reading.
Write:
10:18
